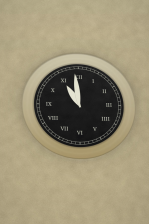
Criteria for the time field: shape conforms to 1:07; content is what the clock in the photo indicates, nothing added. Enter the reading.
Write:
10:59
